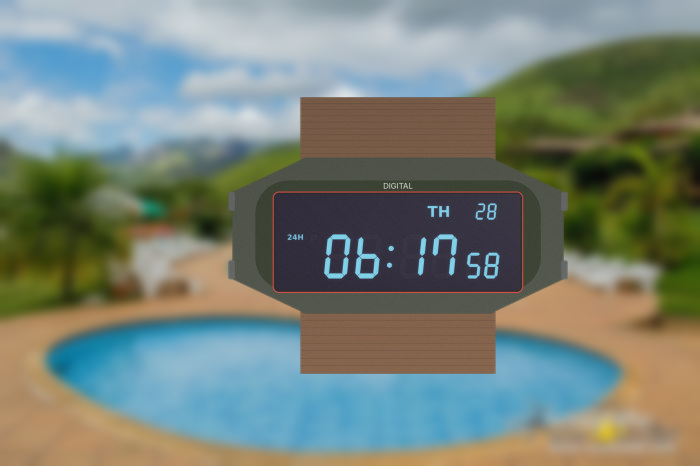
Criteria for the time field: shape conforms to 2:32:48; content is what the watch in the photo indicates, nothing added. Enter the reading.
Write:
6:17:58
